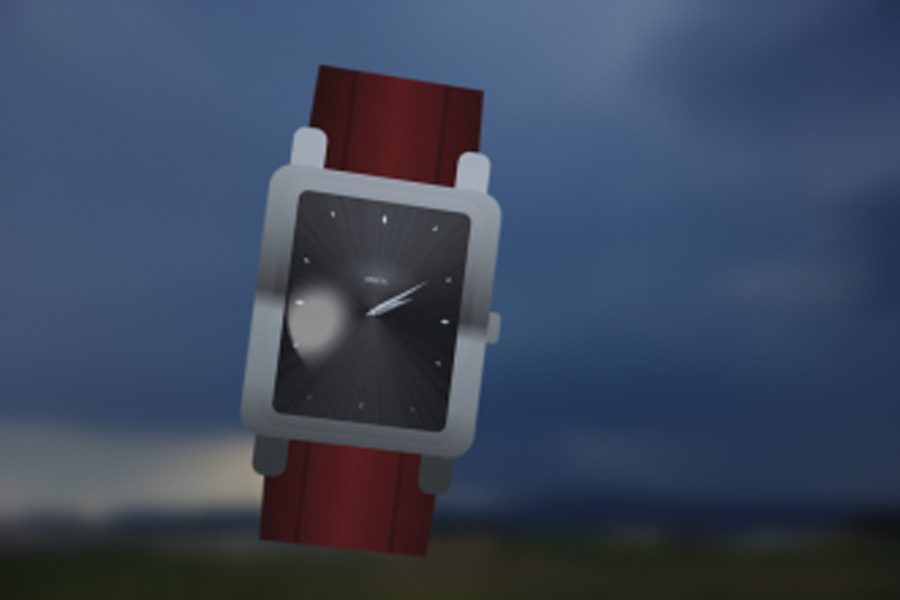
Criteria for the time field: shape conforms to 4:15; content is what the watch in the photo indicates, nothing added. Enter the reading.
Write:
2:09
